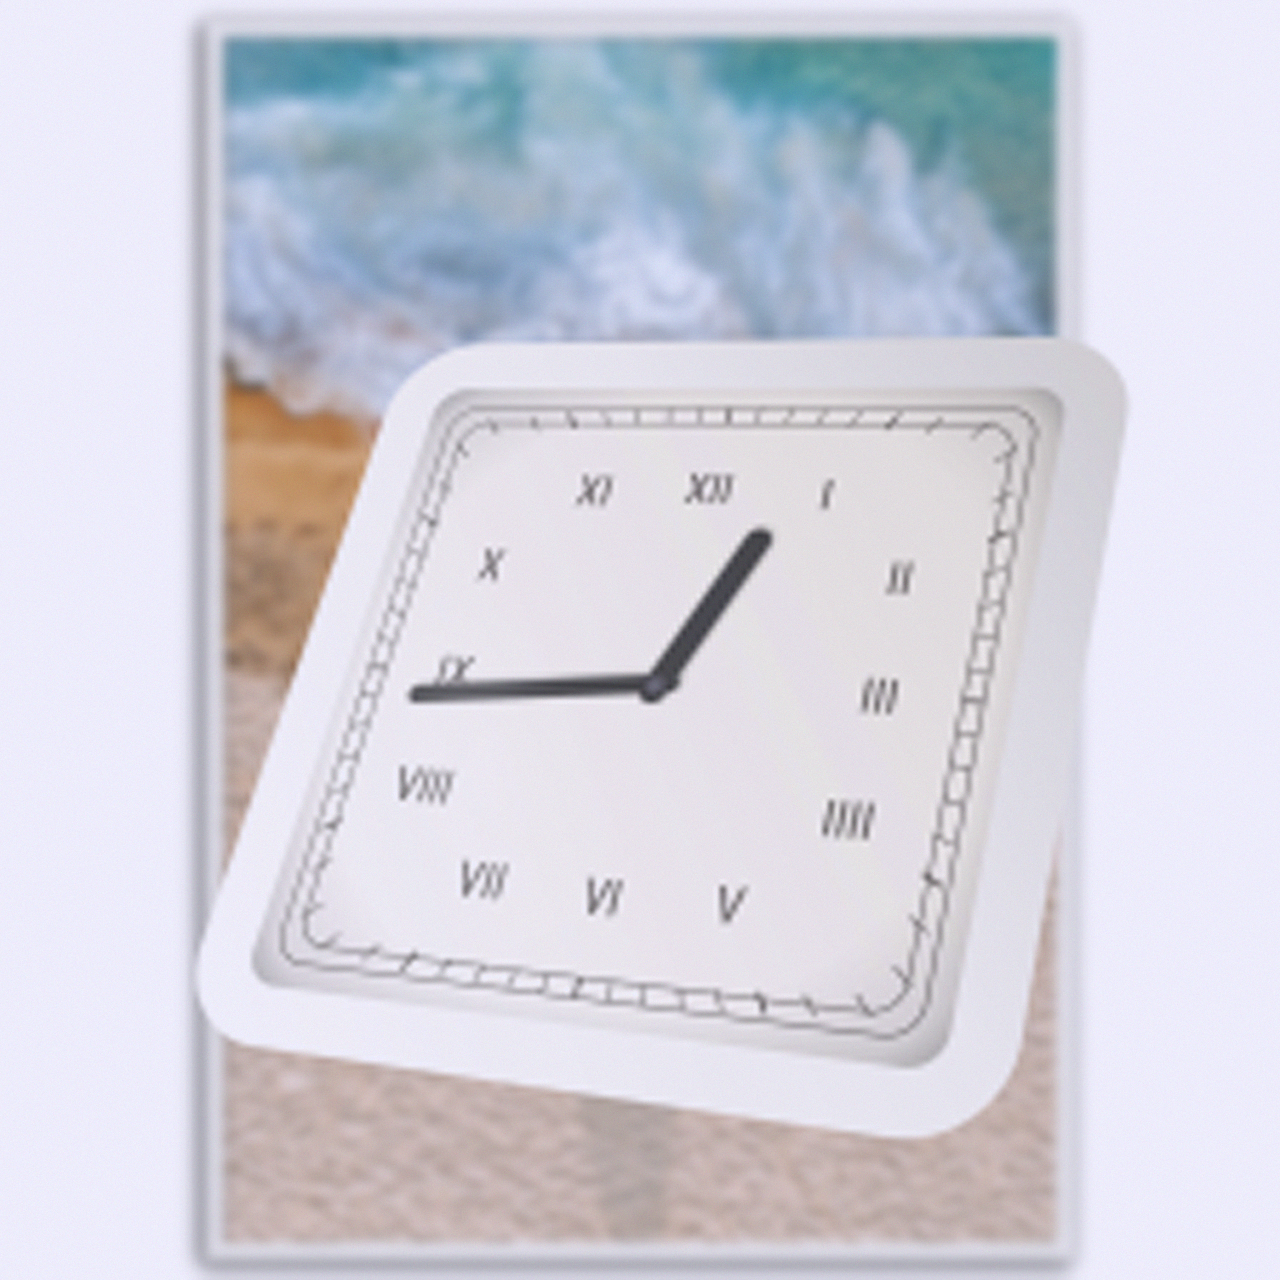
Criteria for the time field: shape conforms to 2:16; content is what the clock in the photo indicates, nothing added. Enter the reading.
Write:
12:44
